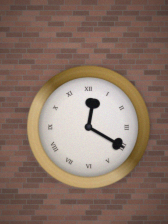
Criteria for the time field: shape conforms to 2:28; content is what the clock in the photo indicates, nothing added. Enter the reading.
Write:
12:20
